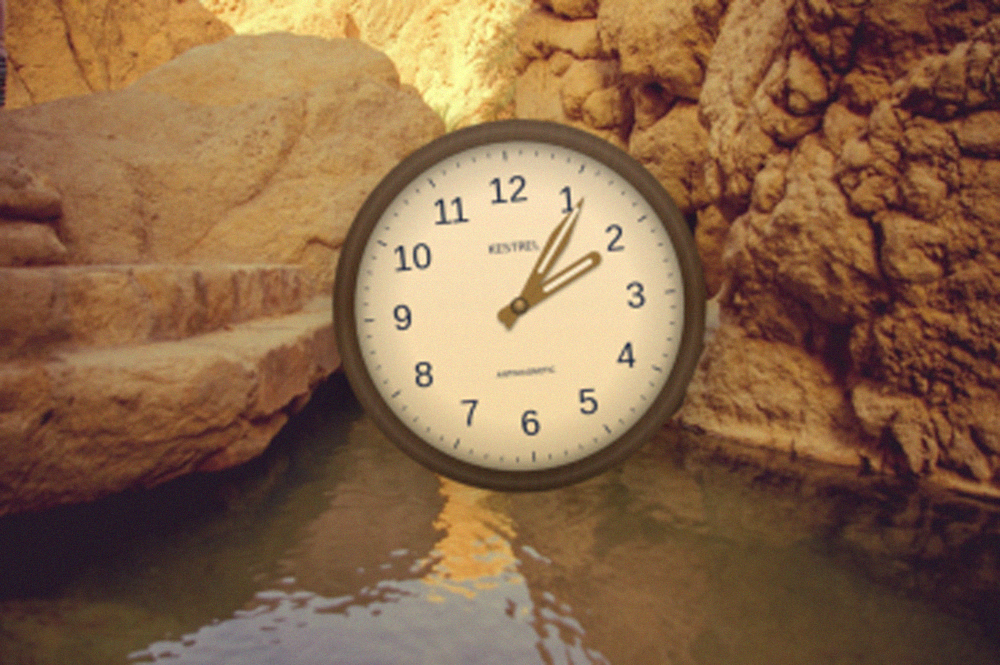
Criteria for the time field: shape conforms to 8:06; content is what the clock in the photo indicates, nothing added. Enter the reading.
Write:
2:06
